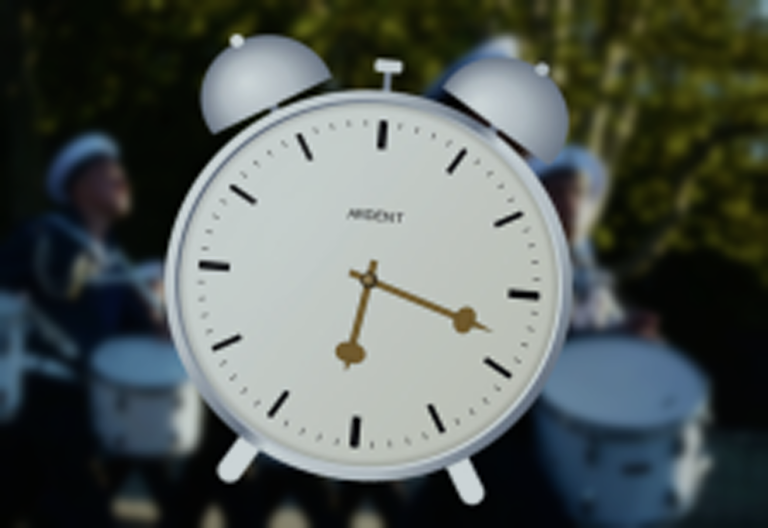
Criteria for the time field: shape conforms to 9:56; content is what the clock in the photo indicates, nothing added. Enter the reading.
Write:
6:18
